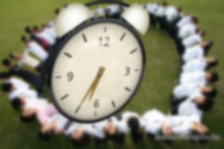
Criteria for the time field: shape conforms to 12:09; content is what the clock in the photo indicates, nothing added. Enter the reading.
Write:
6:35
